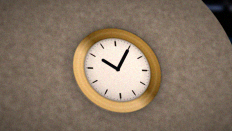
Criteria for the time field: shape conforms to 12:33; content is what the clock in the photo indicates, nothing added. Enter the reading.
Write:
10:05
